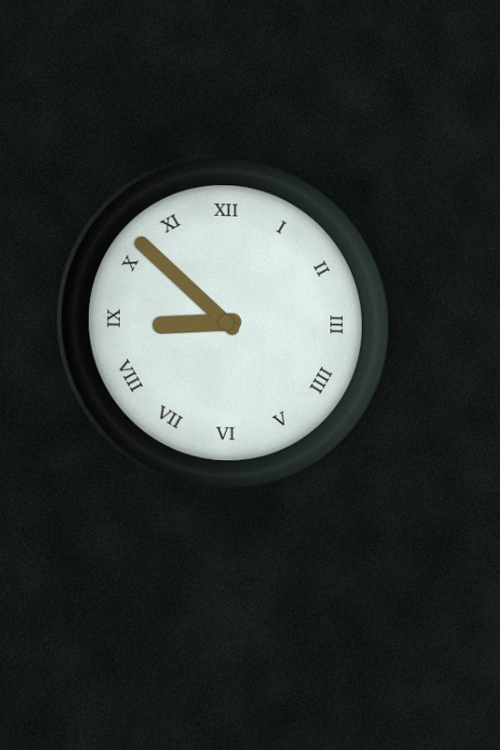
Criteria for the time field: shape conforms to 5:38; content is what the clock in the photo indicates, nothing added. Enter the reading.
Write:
8:52
